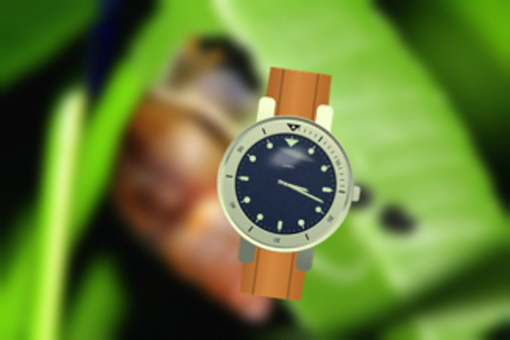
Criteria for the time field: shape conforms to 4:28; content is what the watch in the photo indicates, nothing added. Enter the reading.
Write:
3:18
